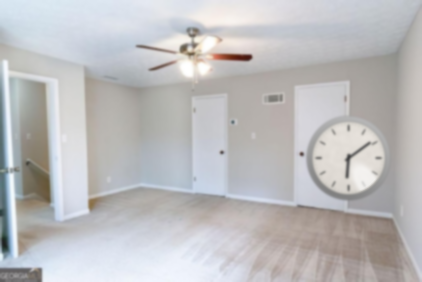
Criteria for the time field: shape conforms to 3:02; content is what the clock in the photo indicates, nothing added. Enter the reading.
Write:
6:09
